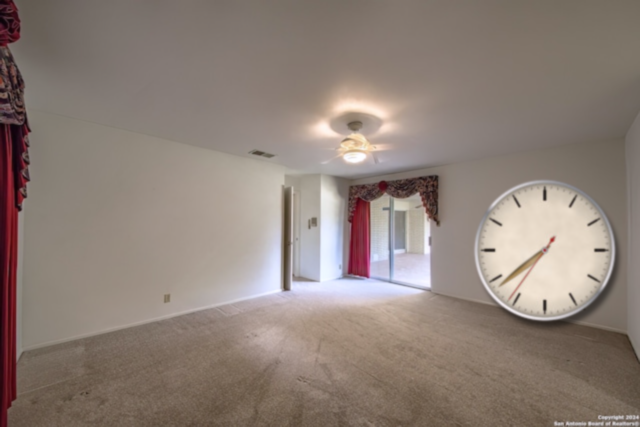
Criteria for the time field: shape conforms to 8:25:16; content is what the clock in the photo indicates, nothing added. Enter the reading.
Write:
7:38:36
